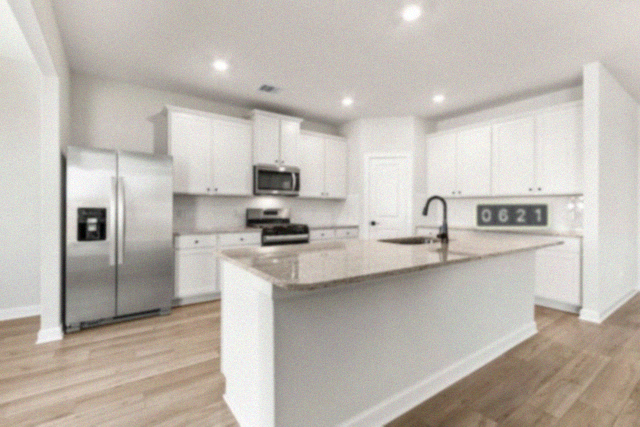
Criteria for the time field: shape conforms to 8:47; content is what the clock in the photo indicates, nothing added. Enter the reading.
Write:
6:21
